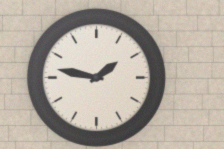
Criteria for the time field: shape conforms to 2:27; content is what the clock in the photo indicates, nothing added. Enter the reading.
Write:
1:47
